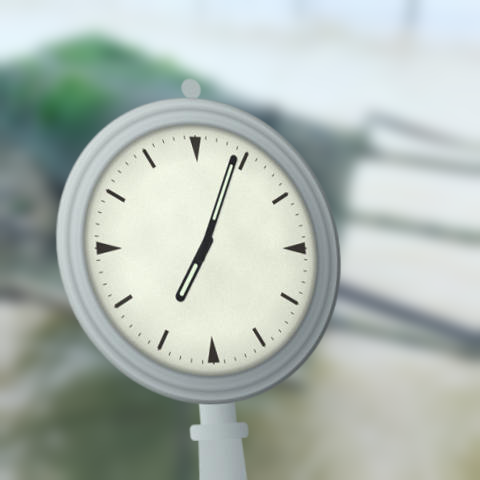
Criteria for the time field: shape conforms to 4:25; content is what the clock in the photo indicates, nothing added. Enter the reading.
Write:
7:04
